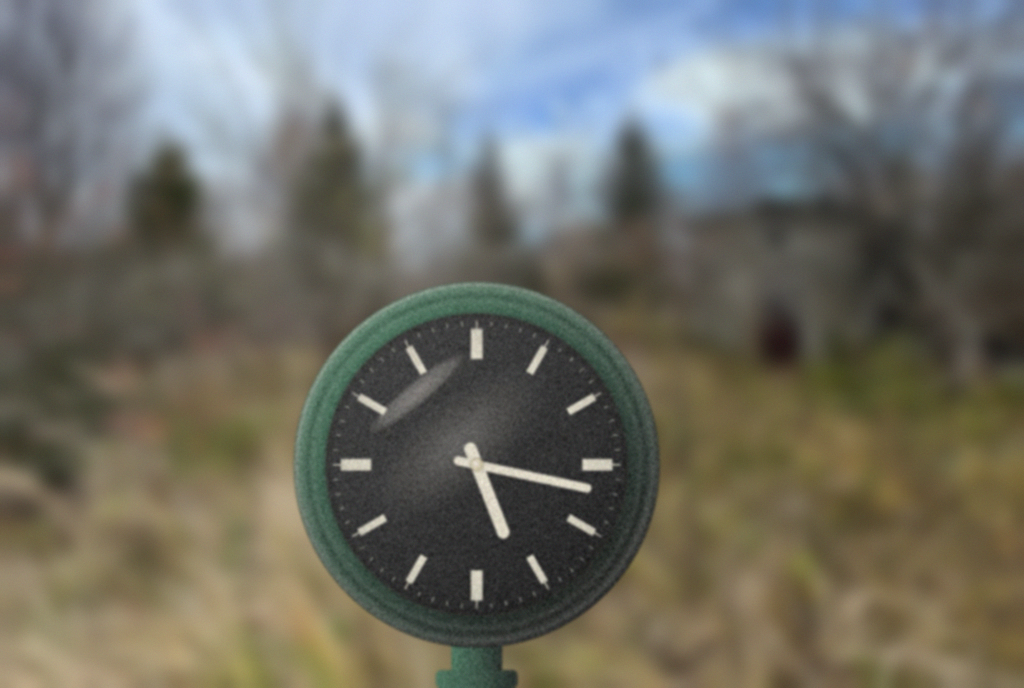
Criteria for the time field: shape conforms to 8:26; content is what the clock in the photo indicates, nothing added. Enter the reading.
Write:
5:17
